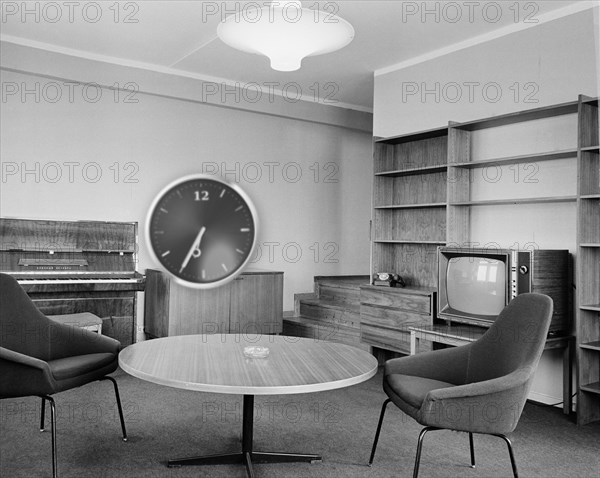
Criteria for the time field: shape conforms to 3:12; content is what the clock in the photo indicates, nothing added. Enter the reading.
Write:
6:35
